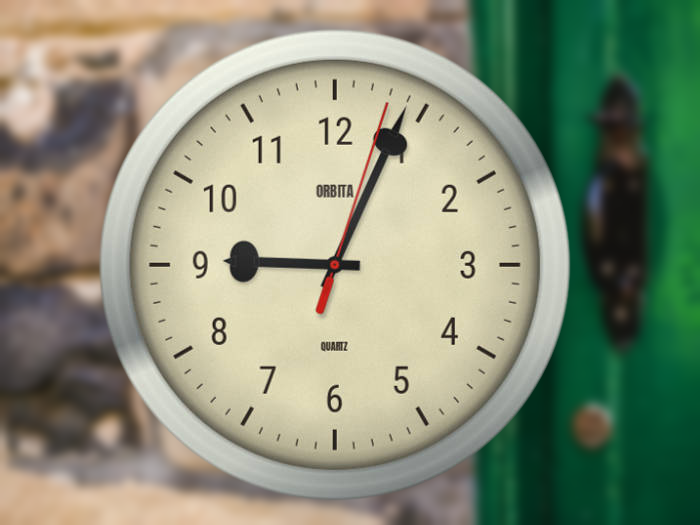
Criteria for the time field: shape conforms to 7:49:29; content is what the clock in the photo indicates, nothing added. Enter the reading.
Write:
9:04:03
